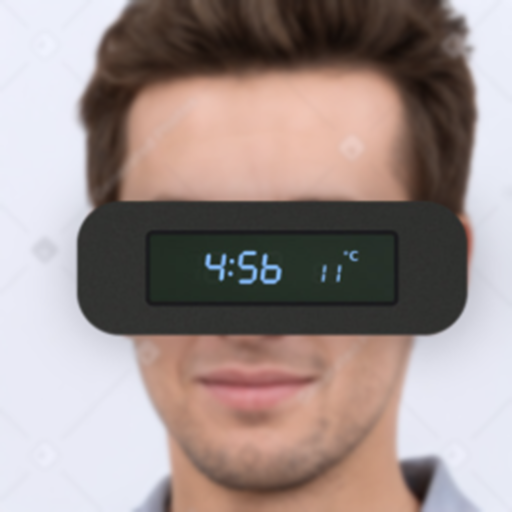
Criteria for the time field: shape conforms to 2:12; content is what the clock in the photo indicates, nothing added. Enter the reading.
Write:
4:56
